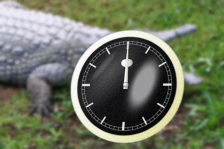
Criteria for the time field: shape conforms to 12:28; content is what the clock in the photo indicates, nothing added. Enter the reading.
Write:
12:00
